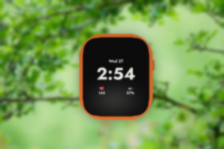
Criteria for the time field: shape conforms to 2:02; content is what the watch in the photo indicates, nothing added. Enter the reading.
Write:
2:54
